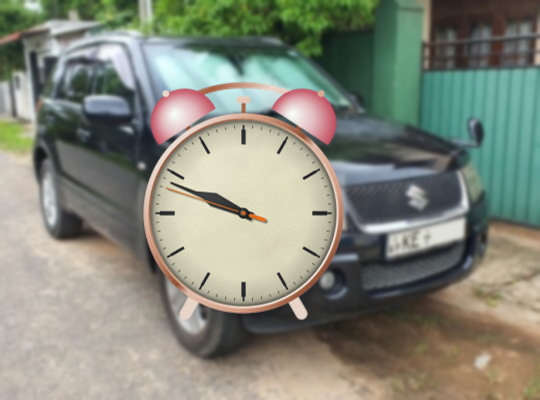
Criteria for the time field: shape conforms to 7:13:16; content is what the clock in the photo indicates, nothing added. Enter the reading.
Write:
9:48:48
